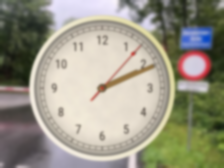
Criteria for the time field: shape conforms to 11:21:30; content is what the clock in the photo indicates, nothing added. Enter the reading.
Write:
2:11:07
